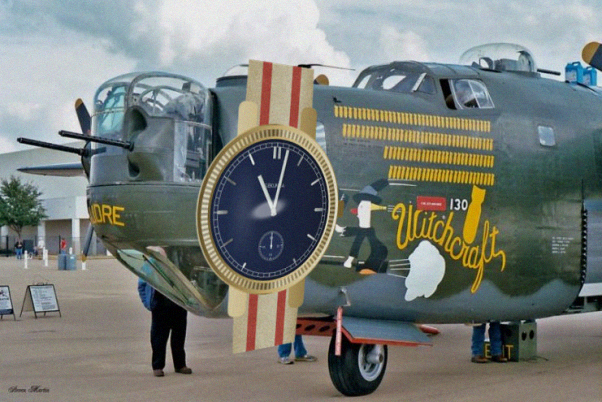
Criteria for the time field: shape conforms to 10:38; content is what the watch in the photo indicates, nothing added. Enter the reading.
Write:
11:02
